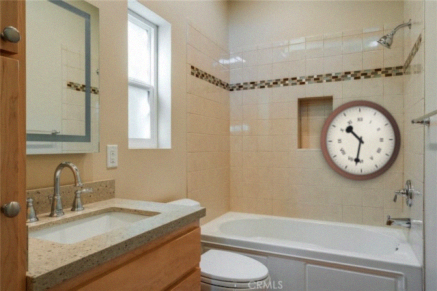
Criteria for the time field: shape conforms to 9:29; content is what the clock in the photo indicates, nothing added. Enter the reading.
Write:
10:32
